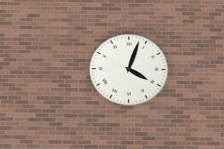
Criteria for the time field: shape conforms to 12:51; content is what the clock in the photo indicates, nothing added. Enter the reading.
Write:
4:03
